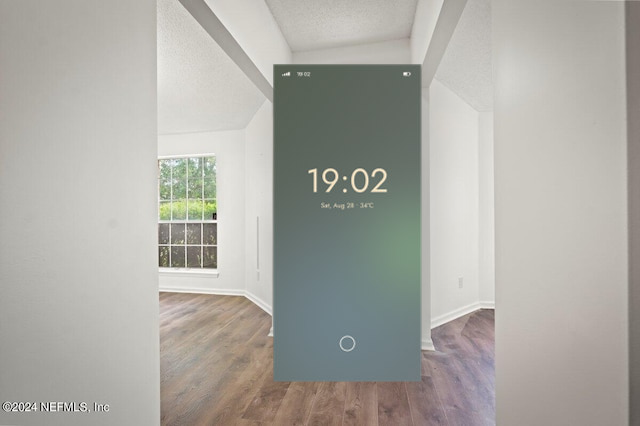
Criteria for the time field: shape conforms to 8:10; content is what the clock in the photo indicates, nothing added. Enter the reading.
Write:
19:02
